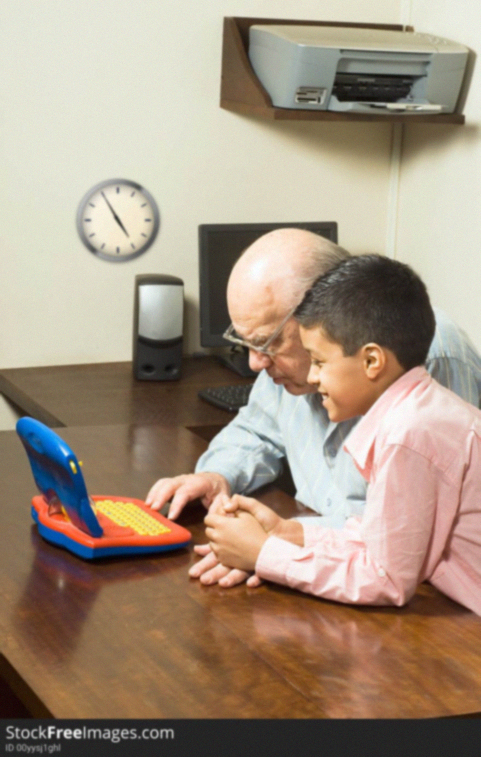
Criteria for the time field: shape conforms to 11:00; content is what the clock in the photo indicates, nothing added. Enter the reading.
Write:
4:55
